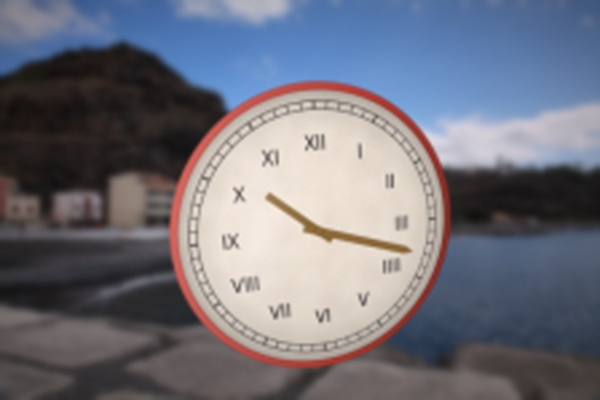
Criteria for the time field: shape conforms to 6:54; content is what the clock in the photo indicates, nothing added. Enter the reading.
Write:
10:18
